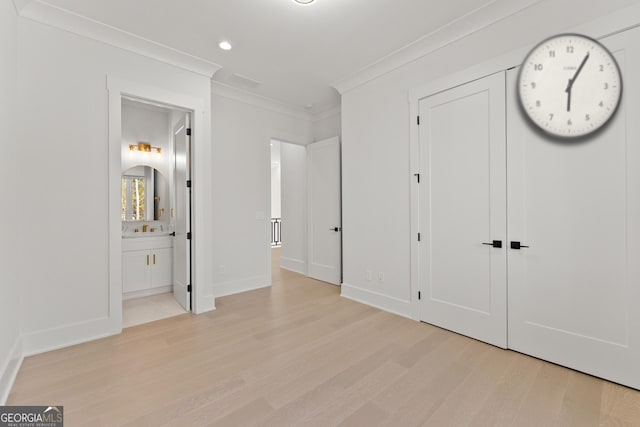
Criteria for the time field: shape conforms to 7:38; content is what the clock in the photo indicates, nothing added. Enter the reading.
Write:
6:05
